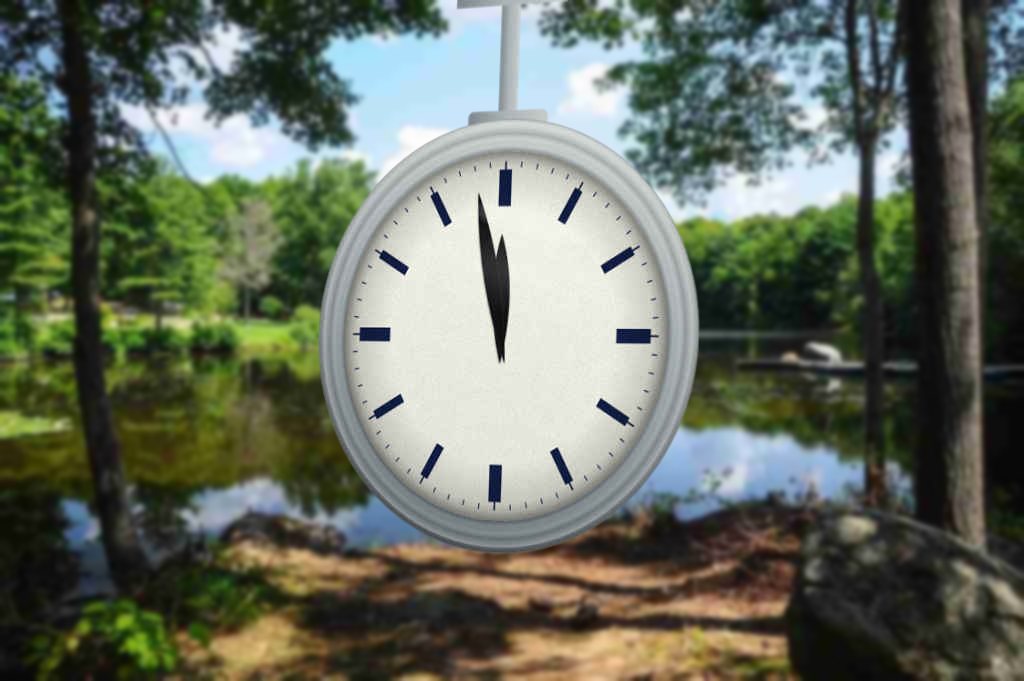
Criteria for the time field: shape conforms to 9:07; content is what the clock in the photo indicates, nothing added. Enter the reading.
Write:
11:58
